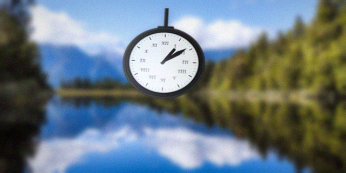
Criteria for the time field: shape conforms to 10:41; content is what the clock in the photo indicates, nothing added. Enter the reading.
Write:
1:09
